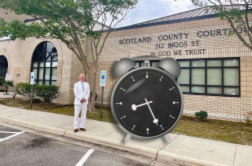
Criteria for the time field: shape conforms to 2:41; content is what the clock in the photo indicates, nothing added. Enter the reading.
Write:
8:26
